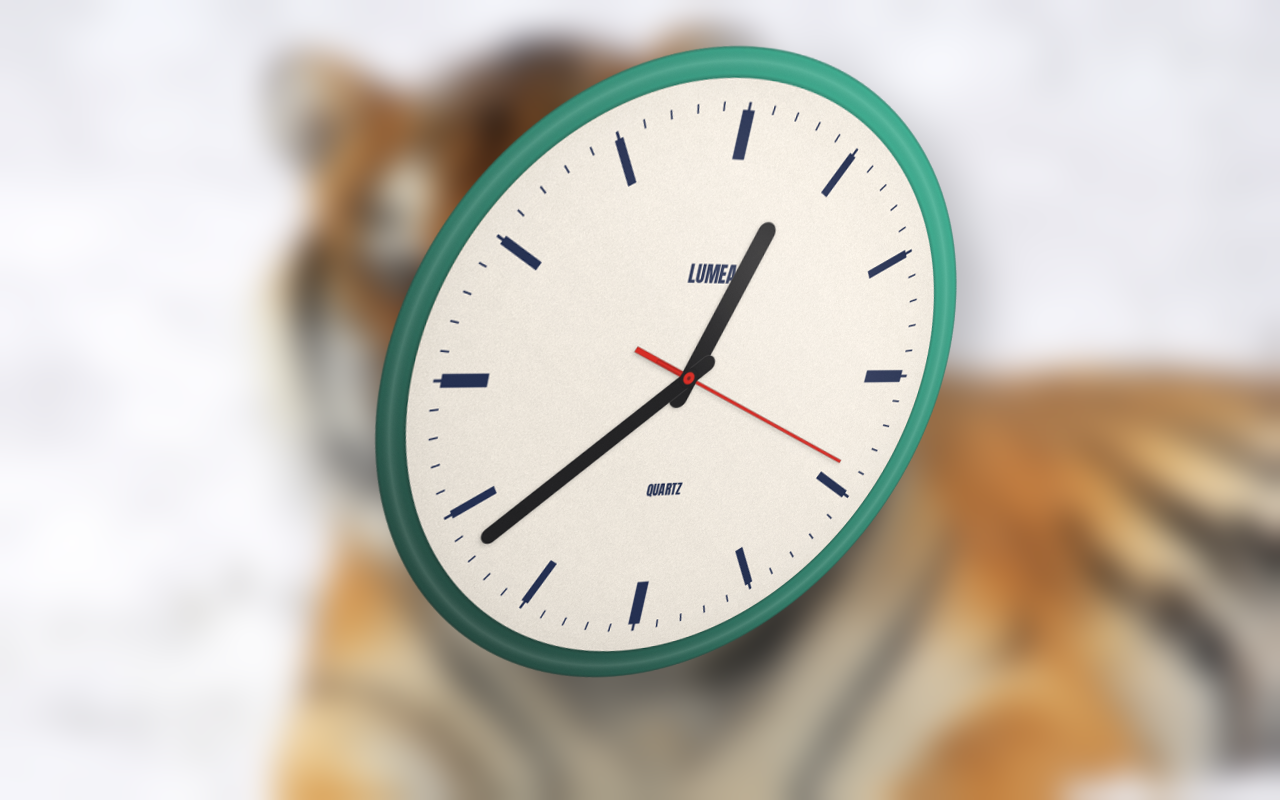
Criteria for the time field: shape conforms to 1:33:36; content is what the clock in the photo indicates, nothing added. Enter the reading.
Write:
12:38:19
